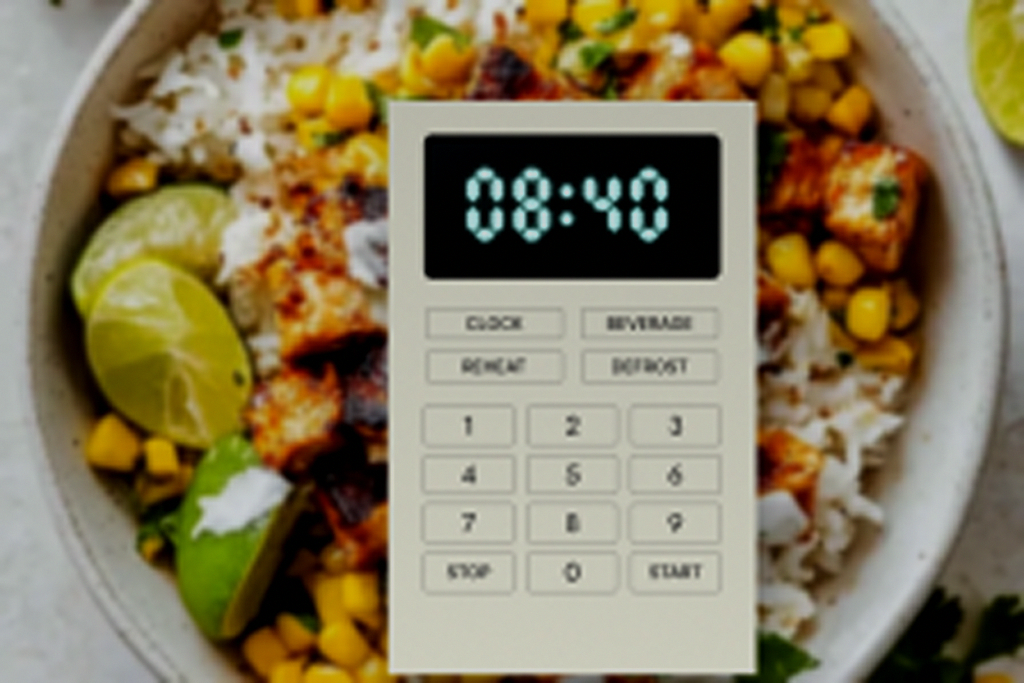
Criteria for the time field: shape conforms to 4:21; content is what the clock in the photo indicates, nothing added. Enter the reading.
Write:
8:40
